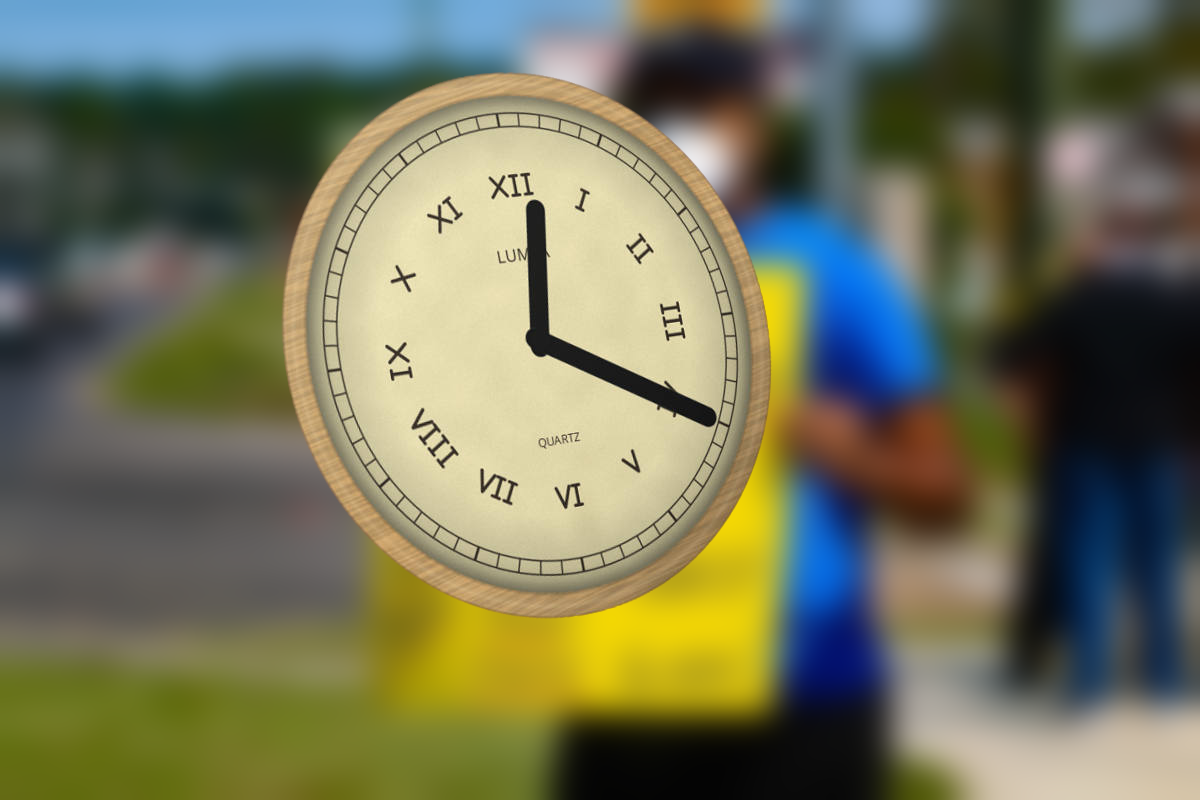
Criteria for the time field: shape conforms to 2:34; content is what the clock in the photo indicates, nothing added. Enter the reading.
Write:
12:20
